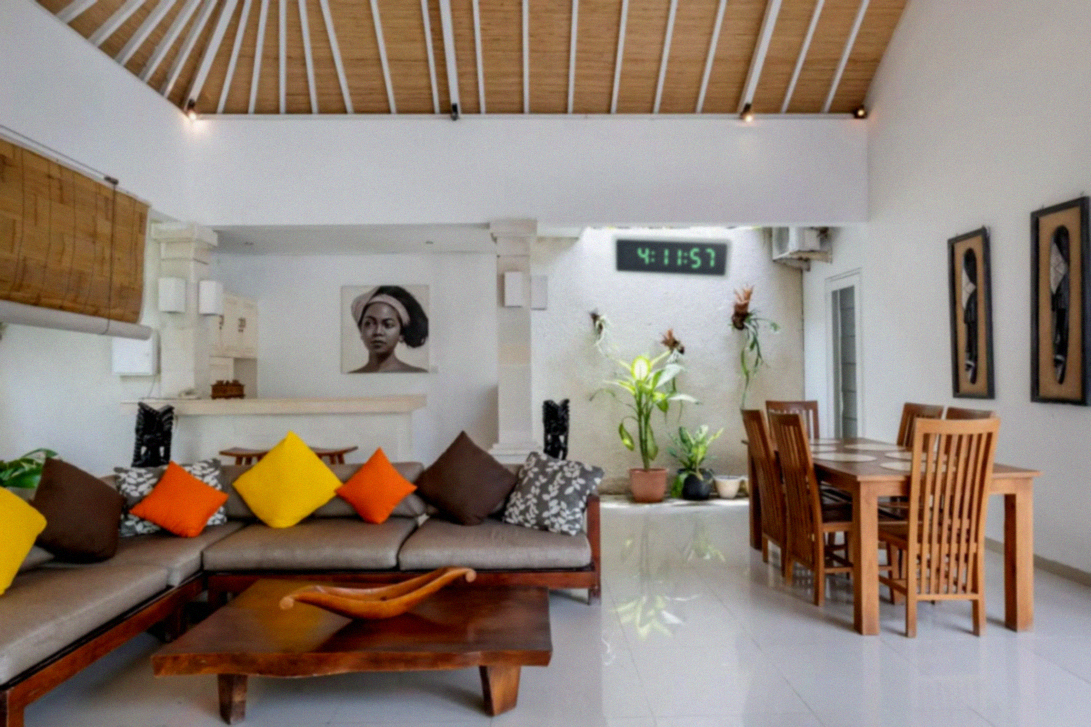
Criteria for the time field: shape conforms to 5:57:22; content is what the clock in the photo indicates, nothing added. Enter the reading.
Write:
4:11:57
